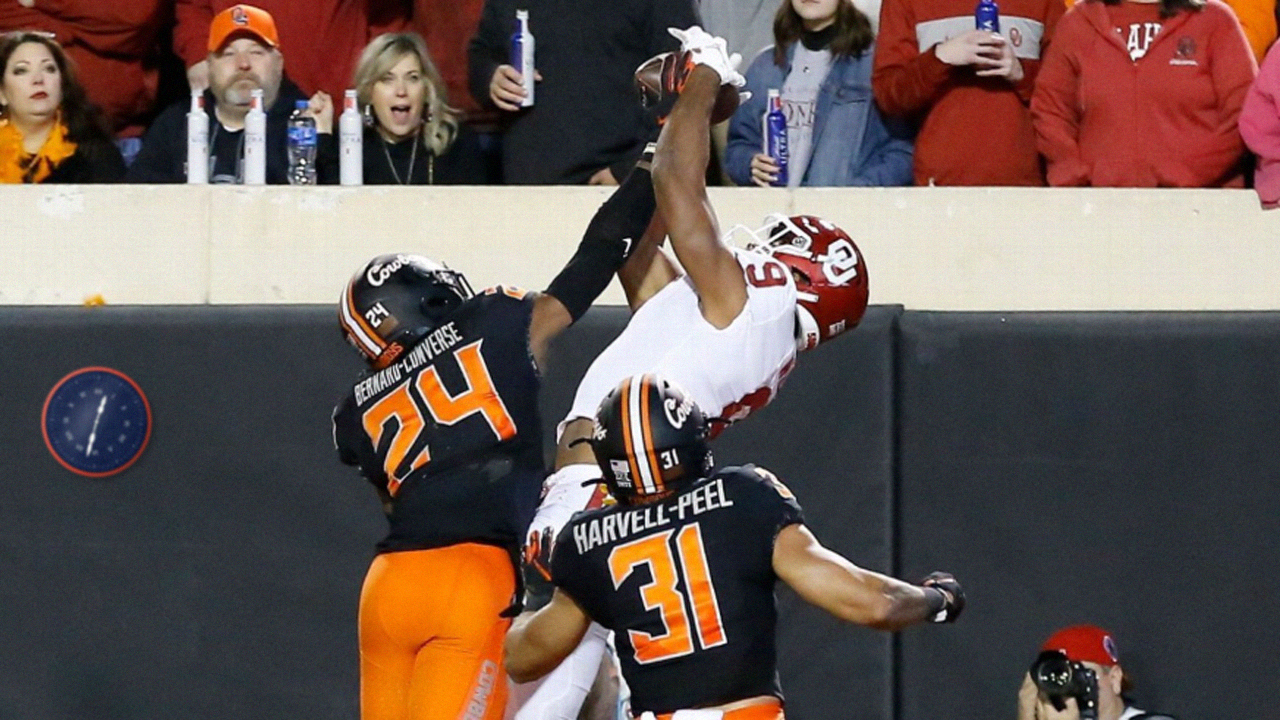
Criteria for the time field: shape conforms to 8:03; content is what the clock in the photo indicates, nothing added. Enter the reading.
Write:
12:32
